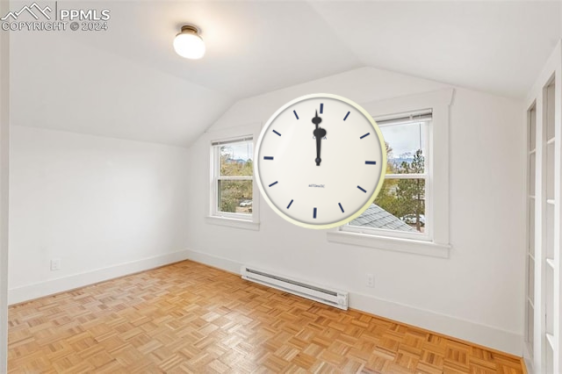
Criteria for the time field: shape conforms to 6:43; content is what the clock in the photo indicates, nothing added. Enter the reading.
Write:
11:59
